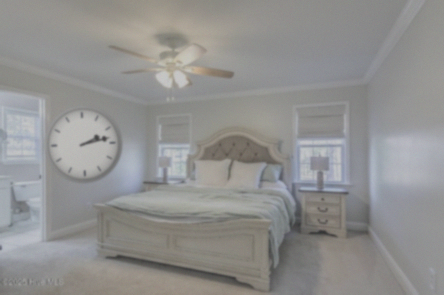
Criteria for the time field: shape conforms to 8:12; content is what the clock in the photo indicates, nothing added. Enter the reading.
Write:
2:13
